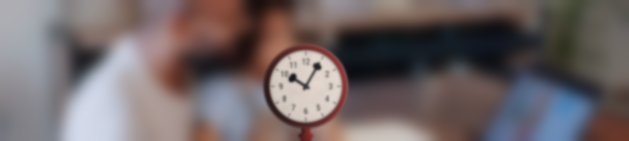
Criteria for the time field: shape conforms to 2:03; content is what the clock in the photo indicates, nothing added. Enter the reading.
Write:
10:05
